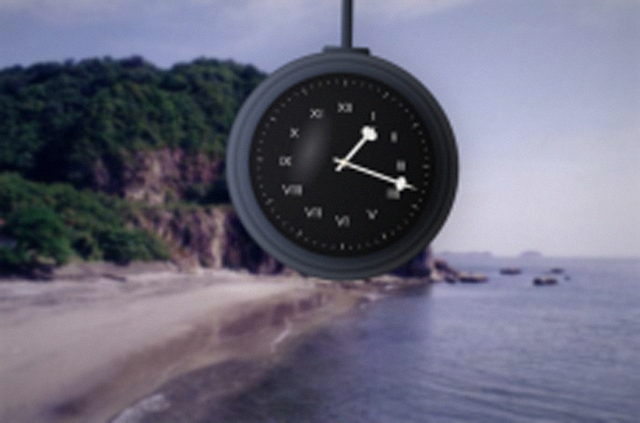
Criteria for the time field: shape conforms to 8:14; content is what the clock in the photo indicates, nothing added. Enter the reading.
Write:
1:18
